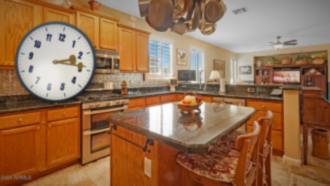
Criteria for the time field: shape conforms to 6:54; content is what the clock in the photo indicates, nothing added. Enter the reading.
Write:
2:14
